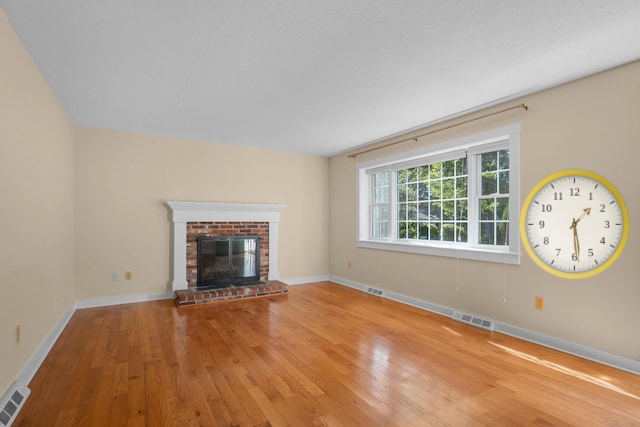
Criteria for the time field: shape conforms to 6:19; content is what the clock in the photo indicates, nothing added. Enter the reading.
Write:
1:29
